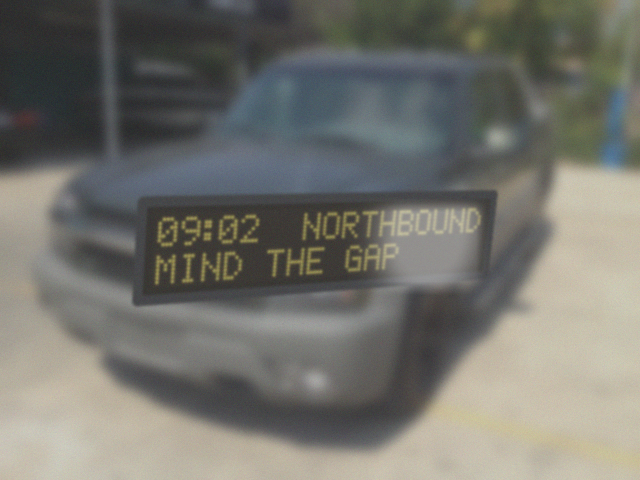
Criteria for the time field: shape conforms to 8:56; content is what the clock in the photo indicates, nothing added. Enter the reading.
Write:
9:02
